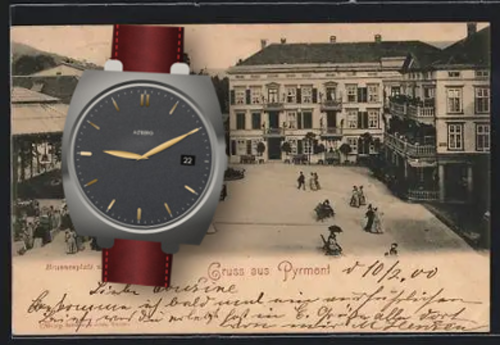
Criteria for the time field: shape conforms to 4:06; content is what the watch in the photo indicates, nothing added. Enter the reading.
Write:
9:10
